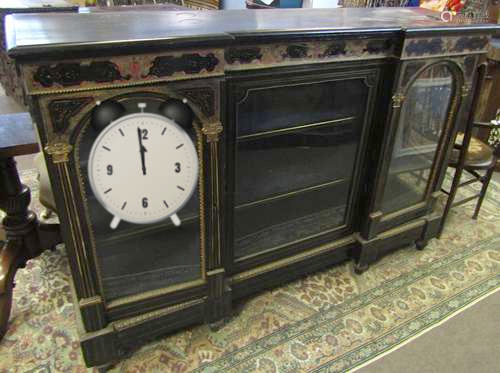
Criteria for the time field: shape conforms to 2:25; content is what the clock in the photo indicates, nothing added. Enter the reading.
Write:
11:59
